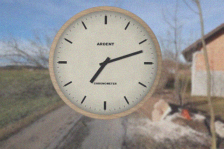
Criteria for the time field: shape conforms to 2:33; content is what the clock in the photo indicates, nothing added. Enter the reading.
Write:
7:12
